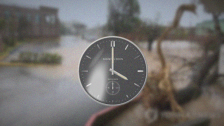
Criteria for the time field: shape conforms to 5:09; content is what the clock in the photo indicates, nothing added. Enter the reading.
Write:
4:00
